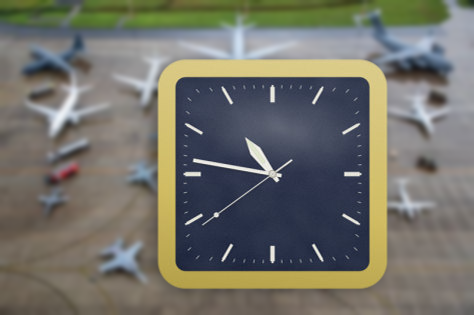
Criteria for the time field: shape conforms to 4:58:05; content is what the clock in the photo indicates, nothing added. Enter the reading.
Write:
10:46:39
